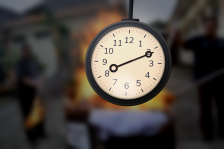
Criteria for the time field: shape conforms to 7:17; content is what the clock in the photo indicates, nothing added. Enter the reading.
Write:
8:11
